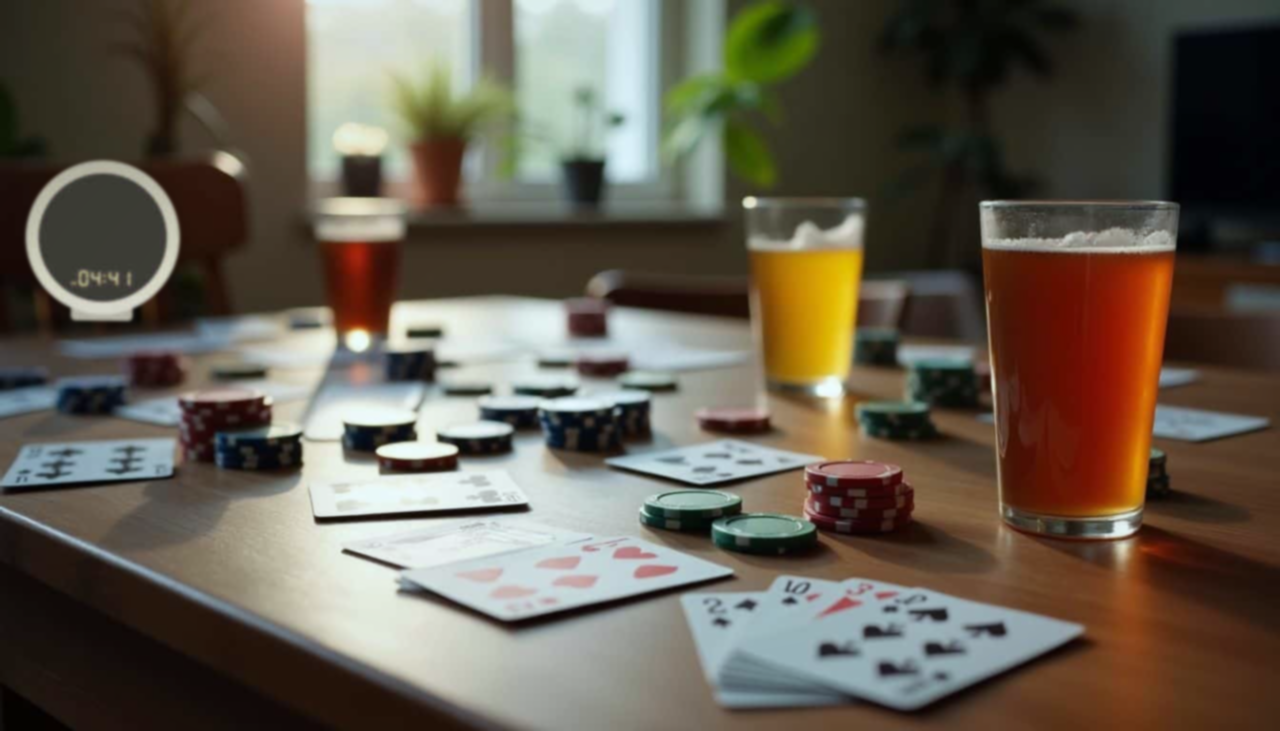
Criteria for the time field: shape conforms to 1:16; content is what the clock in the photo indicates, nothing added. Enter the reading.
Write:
4:41
